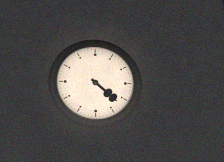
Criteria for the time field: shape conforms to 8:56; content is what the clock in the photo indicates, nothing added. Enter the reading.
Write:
4:22
